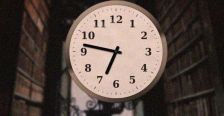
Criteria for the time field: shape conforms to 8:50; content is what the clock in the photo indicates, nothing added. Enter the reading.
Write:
6:47
